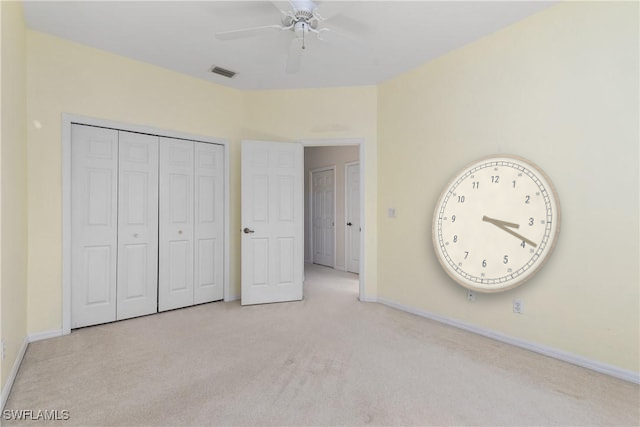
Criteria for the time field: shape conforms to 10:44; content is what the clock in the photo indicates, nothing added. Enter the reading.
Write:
3:19
